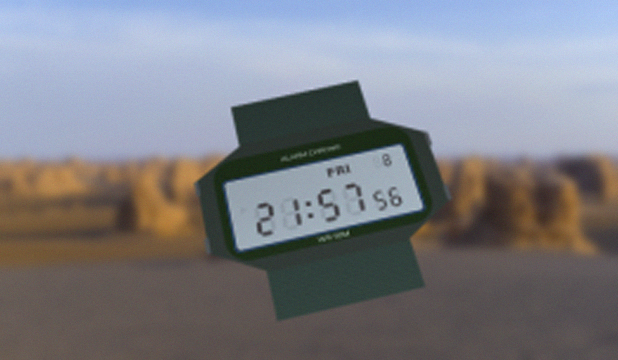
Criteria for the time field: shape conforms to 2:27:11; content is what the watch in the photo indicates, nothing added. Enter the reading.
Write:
21:57:56
